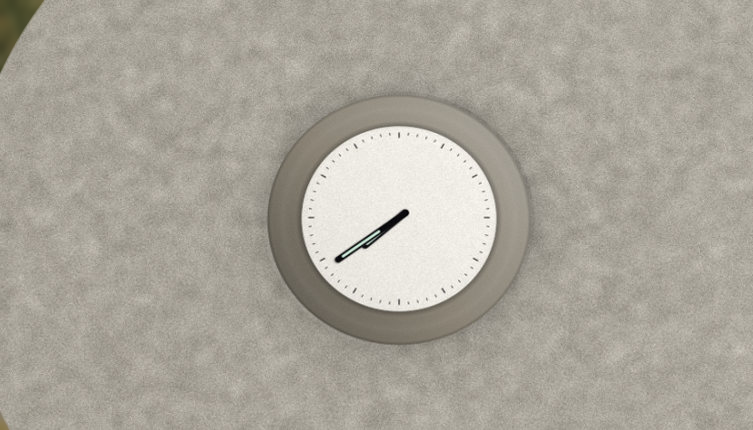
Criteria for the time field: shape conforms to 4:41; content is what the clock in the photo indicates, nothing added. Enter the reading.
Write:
7:39
